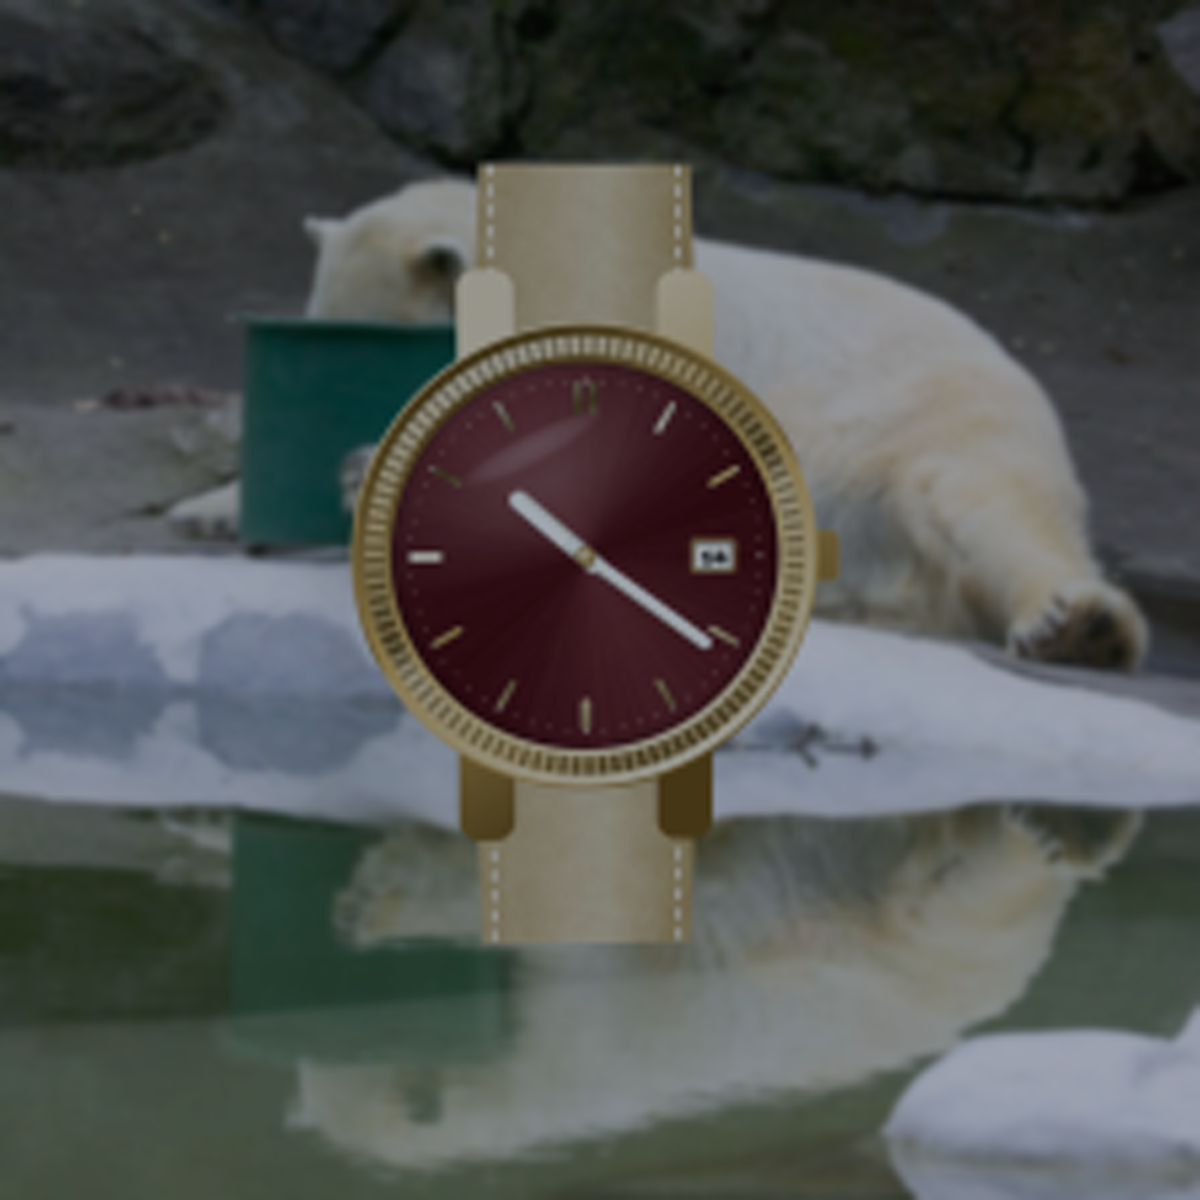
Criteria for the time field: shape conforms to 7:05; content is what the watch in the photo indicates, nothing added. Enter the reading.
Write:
10:21
